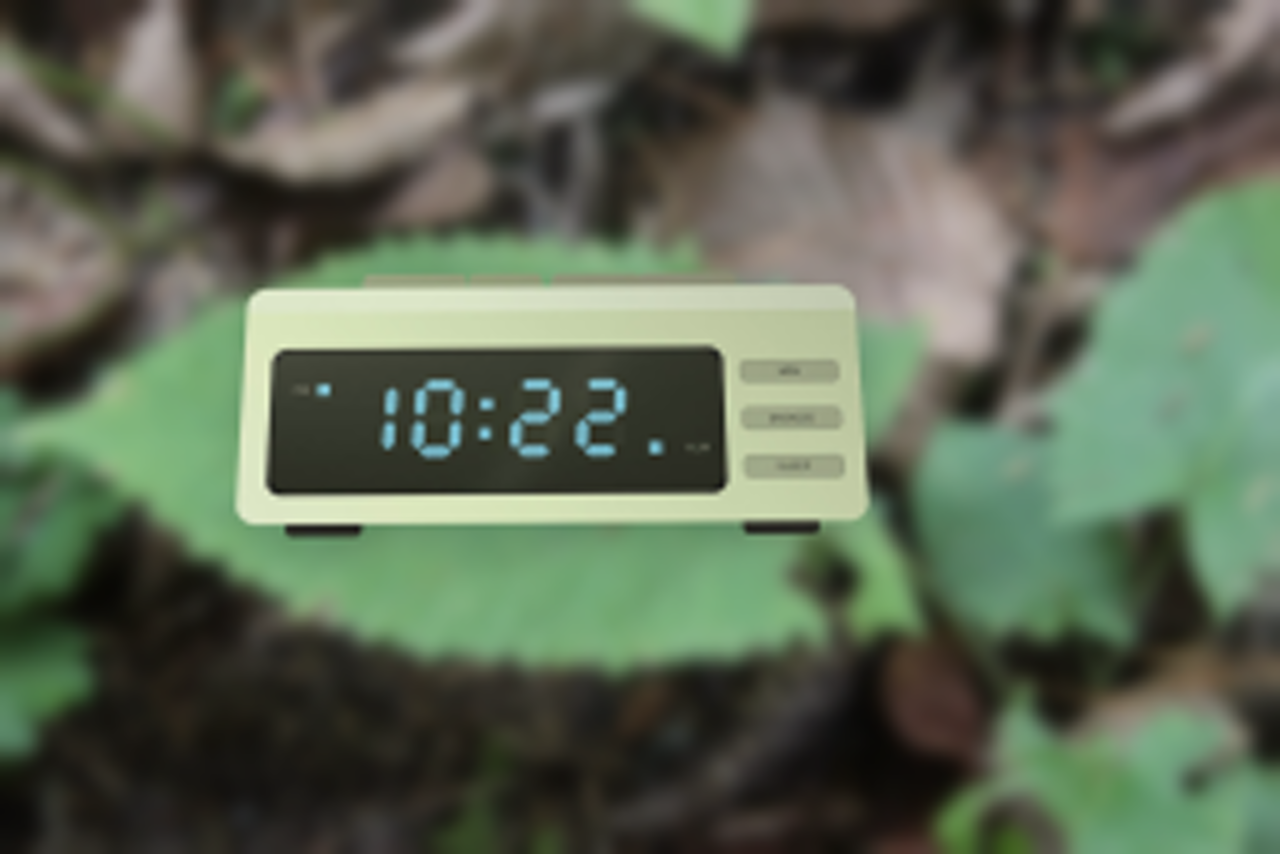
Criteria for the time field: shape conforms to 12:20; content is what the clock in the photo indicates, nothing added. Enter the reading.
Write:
10:22
